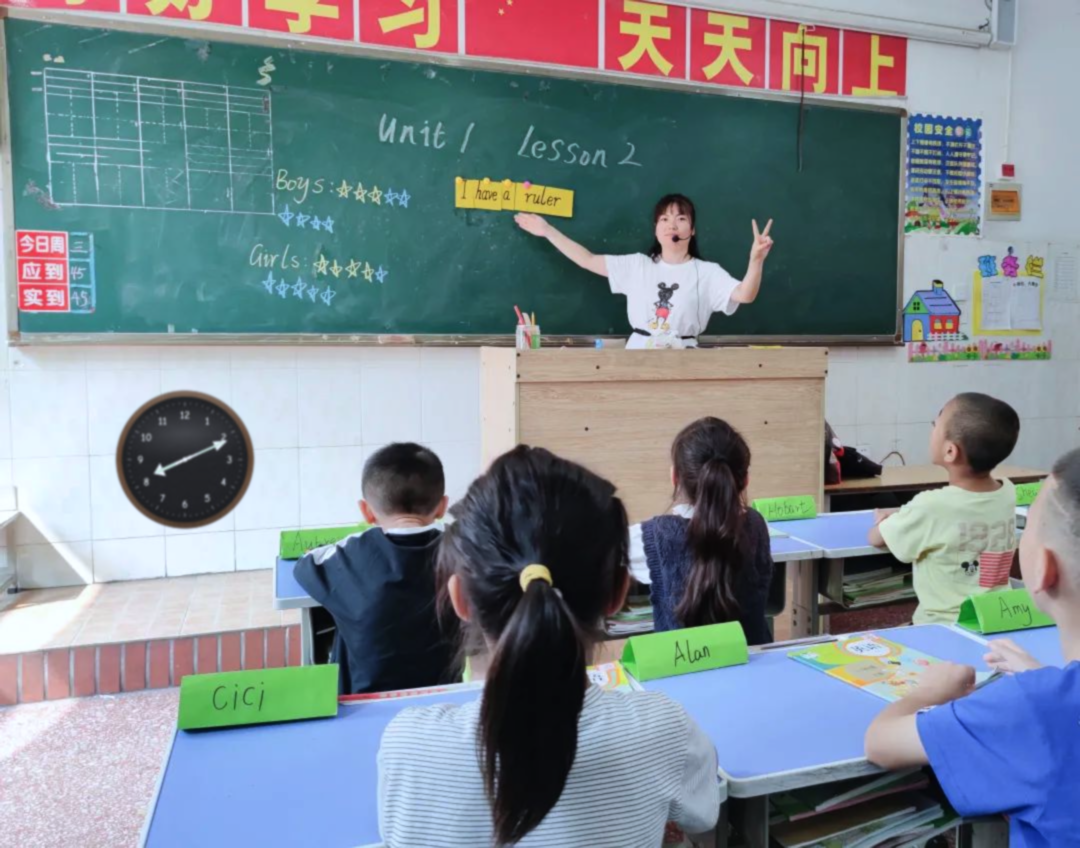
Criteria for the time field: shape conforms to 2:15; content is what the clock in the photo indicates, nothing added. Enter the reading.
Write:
8:11
